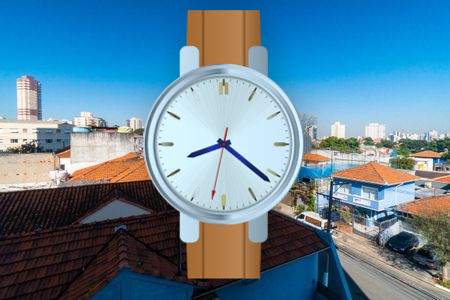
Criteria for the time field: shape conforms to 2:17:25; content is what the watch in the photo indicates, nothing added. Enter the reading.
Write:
8:21:32
